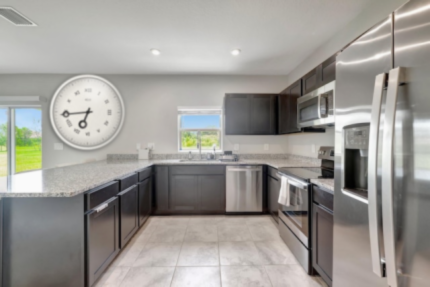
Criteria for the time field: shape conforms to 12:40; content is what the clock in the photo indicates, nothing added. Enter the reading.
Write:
6:44
